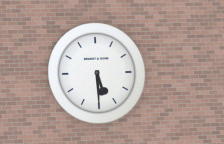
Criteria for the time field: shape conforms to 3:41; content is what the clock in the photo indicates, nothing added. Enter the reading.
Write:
5:30
